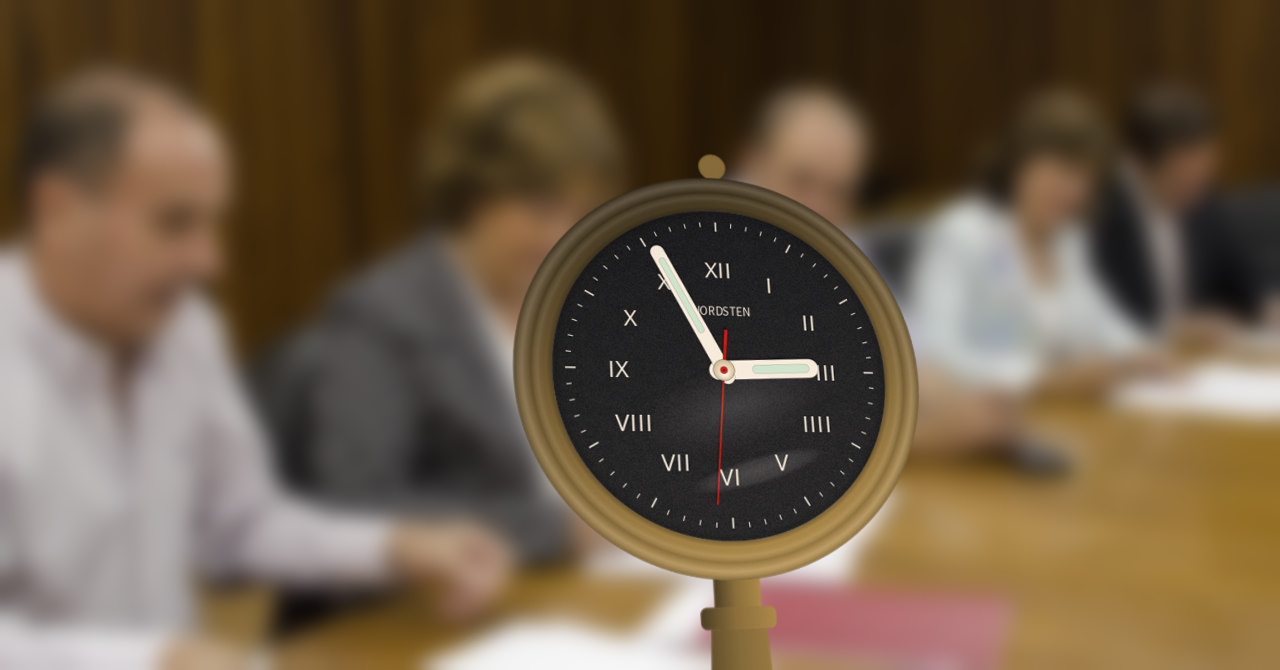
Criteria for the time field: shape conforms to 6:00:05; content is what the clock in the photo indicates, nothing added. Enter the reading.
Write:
2:55:31
